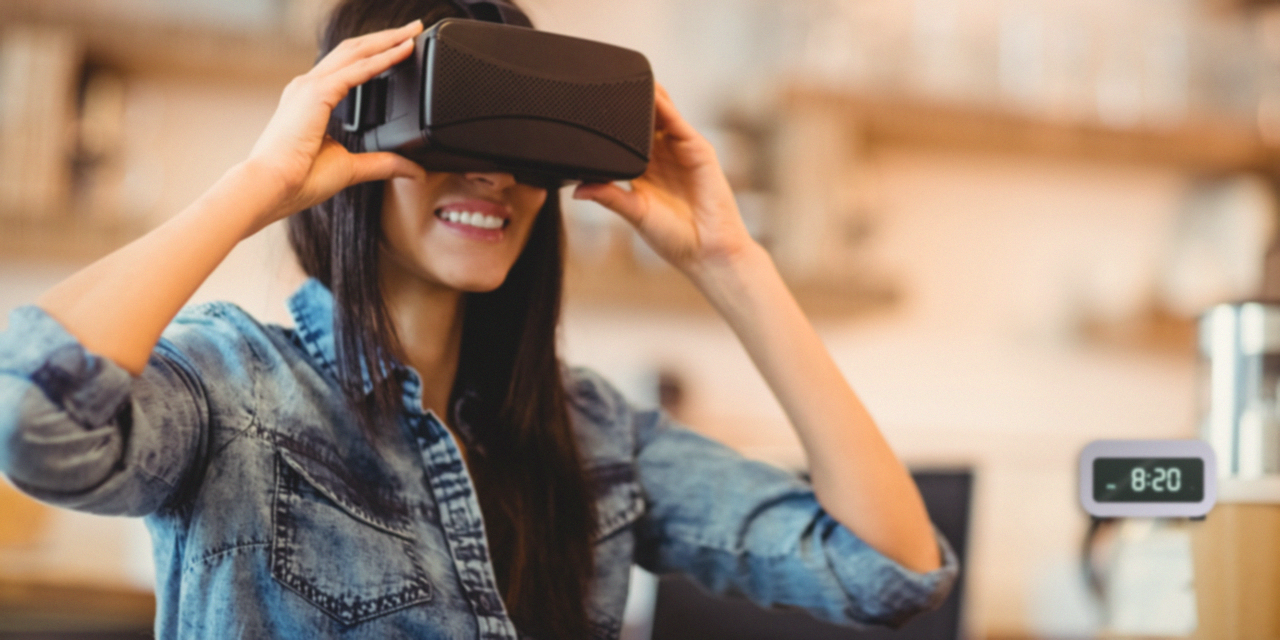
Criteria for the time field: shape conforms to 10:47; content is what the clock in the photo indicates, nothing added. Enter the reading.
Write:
8:20
